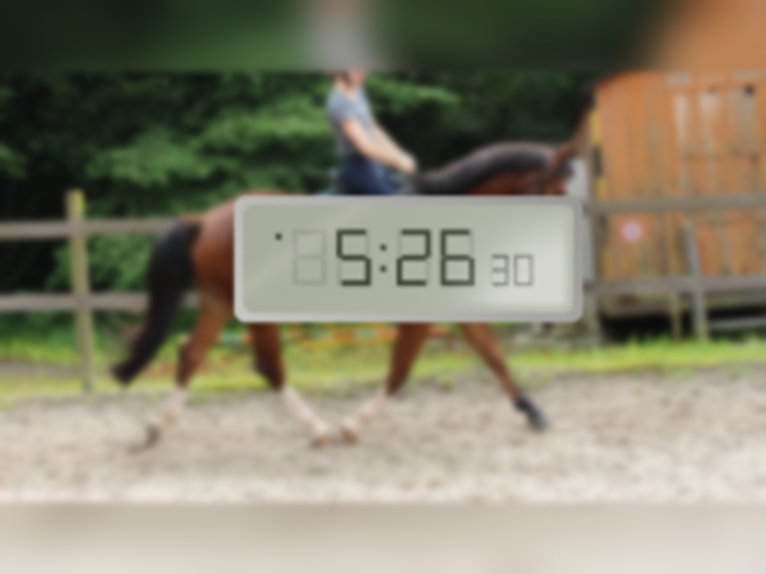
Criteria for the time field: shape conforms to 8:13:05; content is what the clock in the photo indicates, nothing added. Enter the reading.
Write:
5:26:30
